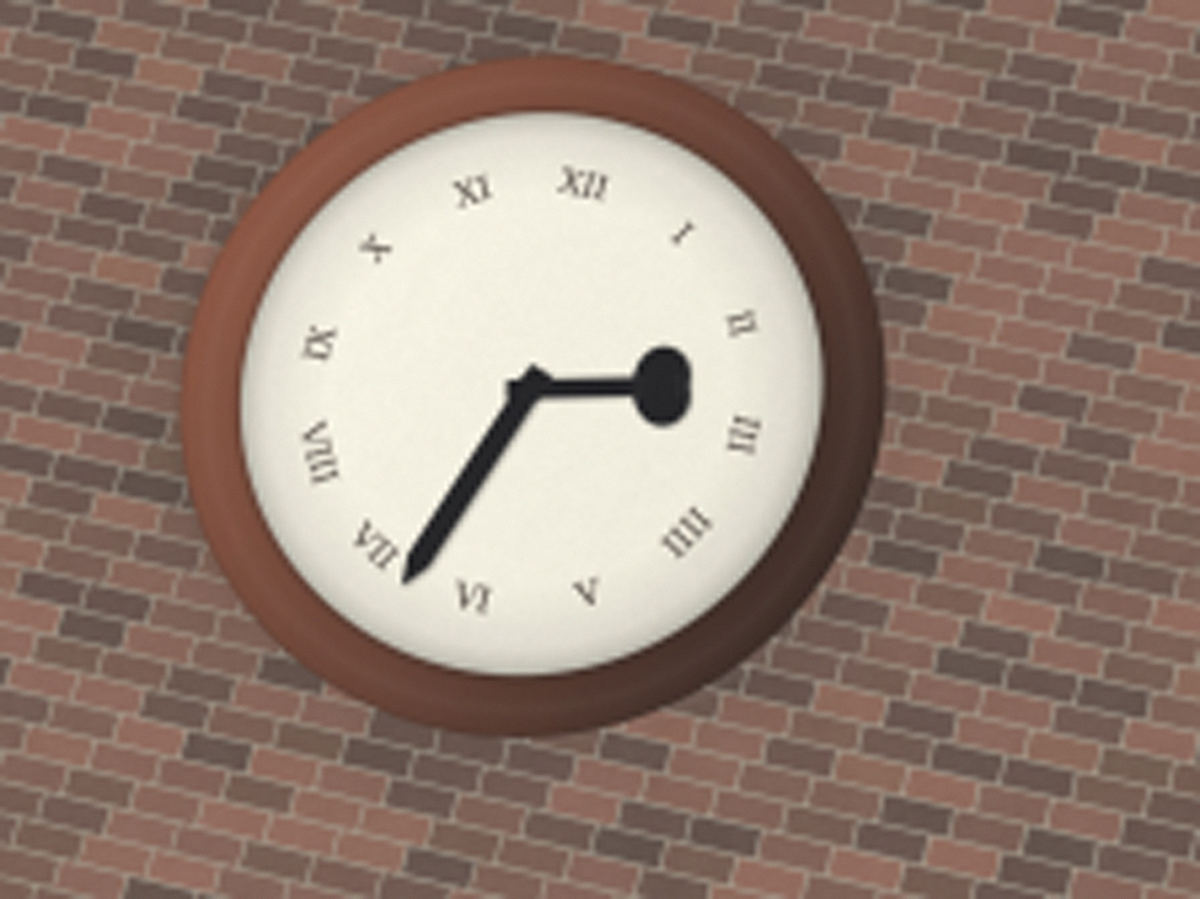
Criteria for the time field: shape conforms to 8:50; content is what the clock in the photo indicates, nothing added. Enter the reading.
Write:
2:33
